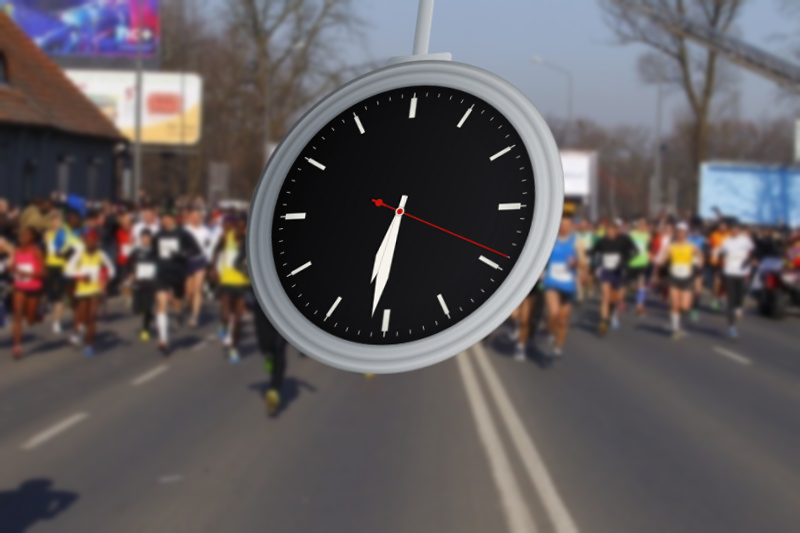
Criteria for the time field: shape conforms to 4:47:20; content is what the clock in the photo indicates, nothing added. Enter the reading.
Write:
6:31:19
